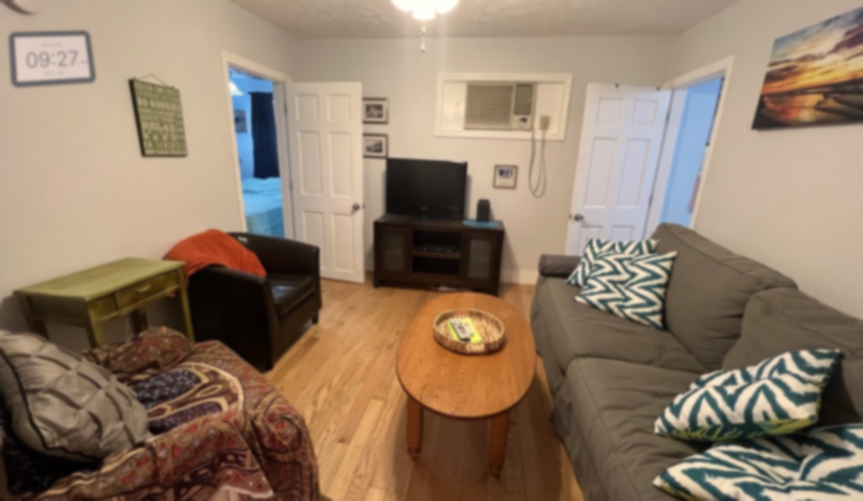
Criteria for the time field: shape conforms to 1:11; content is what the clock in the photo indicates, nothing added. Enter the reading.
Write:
9:27
